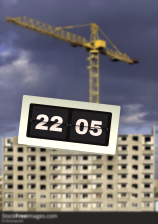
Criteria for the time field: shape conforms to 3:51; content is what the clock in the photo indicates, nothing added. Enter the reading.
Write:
22:05
